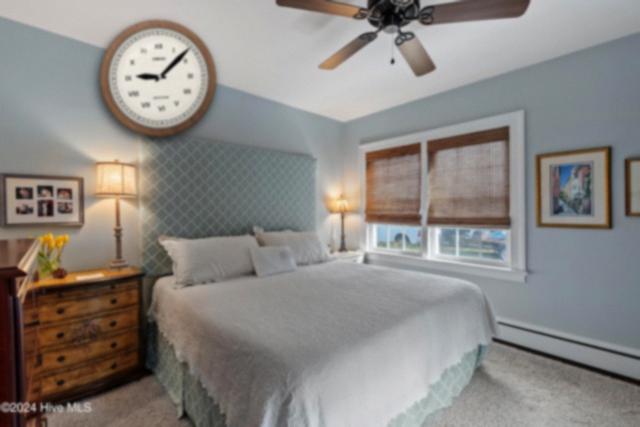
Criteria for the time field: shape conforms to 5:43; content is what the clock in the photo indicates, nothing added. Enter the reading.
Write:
9:08
